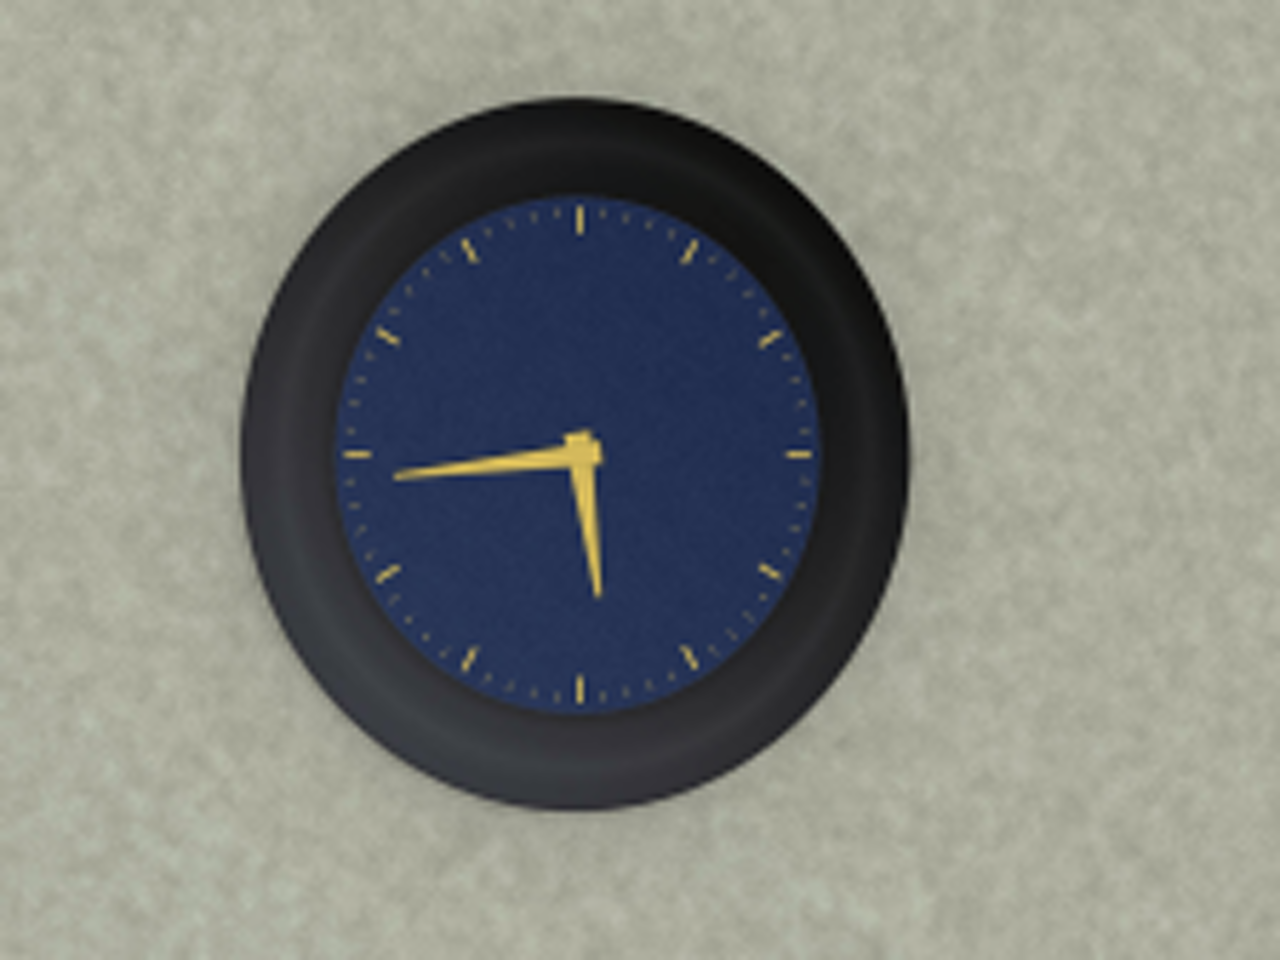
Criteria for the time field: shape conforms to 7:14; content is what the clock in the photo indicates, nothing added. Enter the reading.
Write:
5:44
